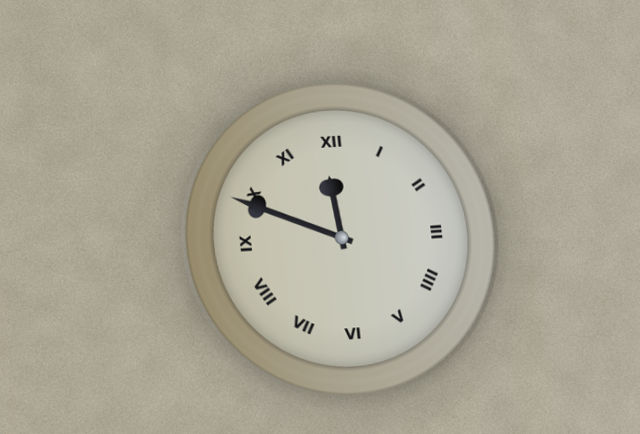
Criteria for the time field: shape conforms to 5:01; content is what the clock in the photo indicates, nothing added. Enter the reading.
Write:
11:49
